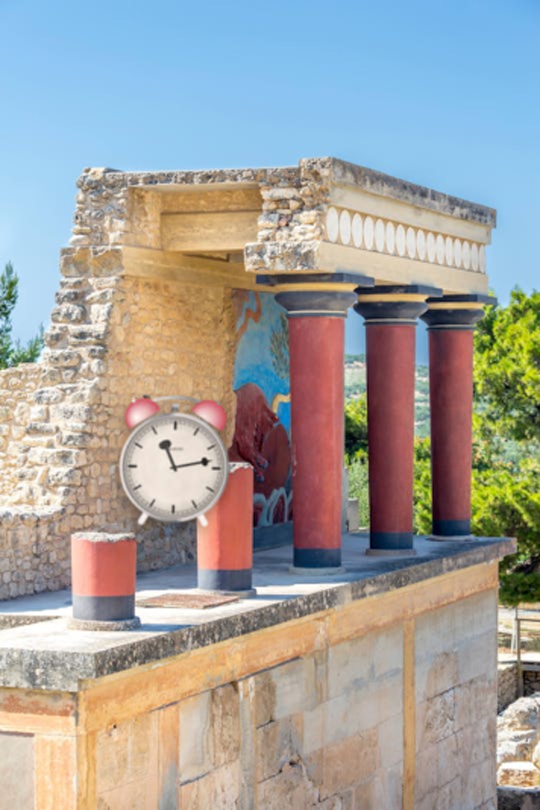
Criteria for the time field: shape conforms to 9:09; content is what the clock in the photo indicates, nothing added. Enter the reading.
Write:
11:13
